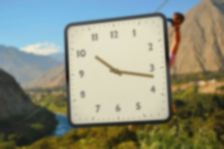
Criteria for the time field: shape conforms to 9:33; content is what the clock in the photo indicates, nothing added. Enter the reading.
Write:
10:17
